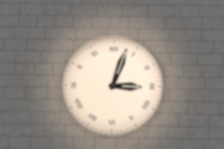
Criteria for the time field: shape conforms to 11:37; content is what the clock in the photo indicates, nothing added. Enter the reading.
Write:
3:03
